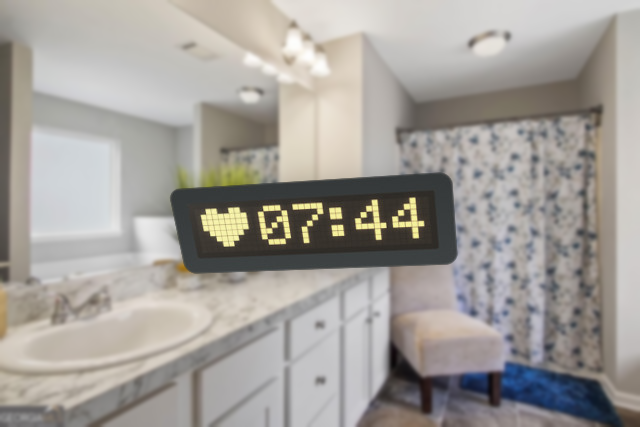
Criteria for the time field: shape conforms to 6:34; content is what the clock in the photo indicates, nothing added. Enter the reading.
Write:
7:44
